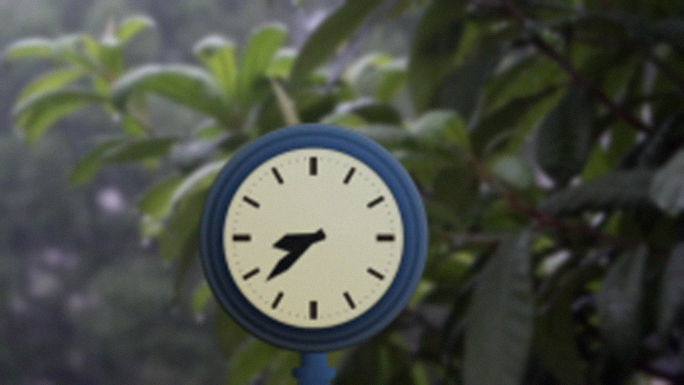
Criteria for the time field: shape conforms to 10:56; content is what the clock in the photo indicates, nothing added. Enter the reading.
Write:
8:38
